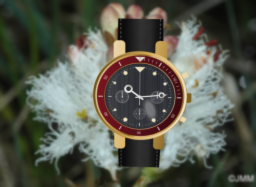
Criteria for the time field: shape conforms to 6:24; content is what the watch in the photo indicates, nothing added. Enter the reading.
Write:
10:14
